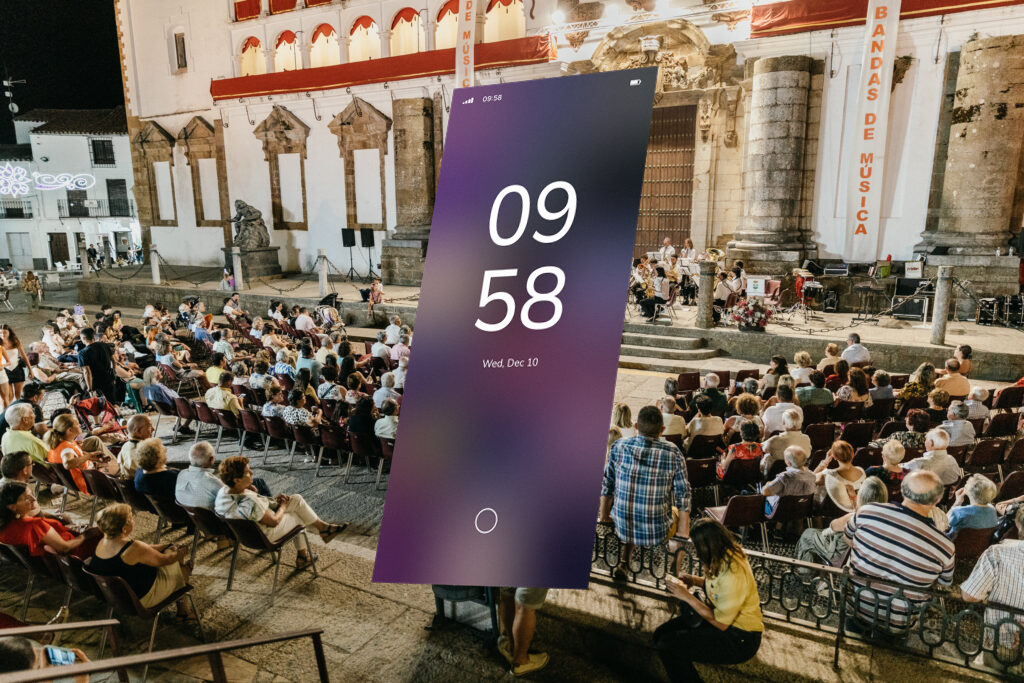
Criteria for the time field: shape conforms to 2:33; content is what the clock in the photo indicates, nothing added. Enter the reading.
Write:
9:58
